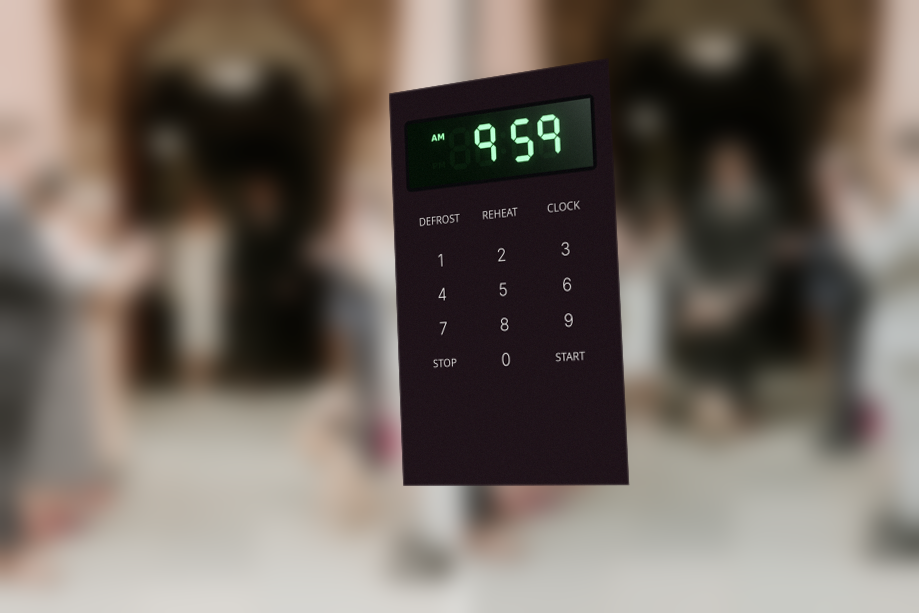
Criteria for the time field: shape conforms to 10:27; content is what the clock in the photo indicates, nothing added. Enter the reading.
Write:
9:59
